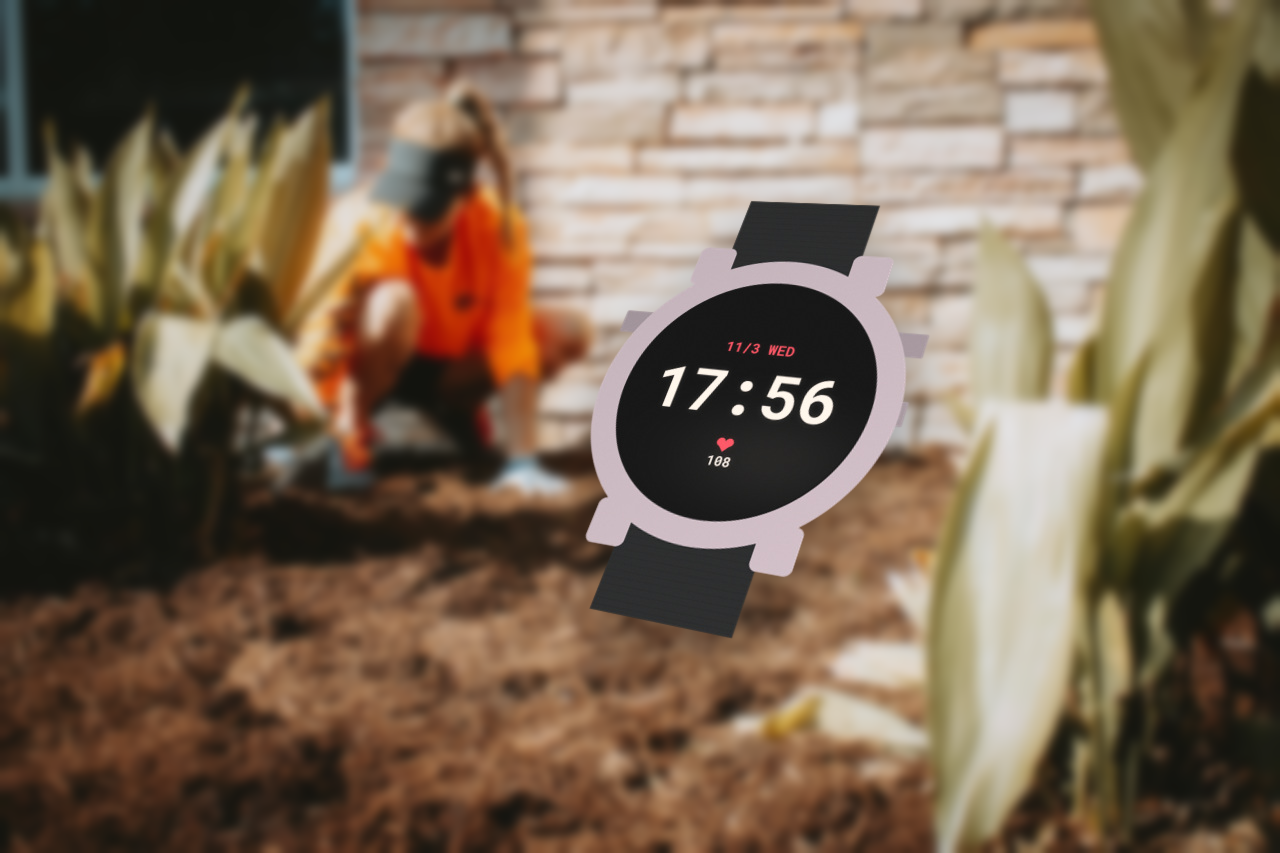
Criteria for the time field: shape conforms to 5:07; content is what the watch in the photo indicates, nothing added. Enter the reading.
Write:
17:56
